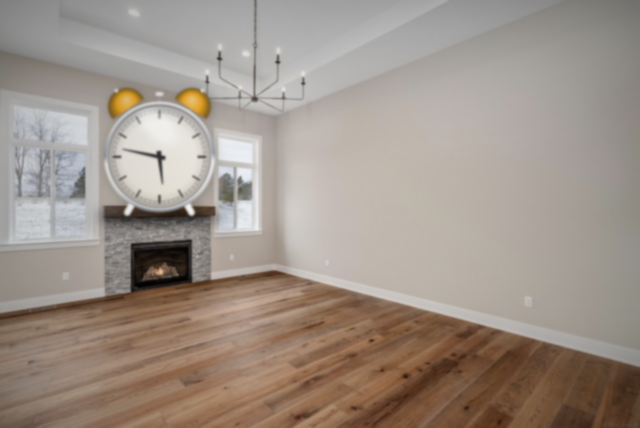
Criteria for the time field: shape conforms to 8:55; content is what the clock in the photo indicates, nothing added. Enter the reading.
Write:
5:47
